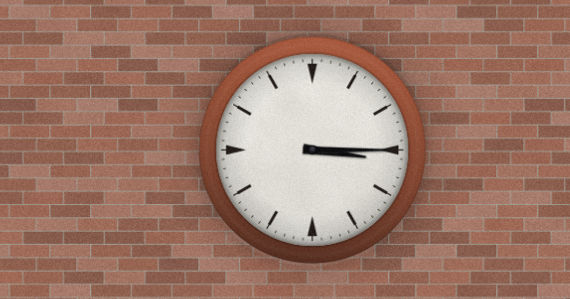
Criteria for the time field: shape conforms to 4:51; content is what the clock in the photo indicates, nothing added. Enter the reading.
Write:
3:15
